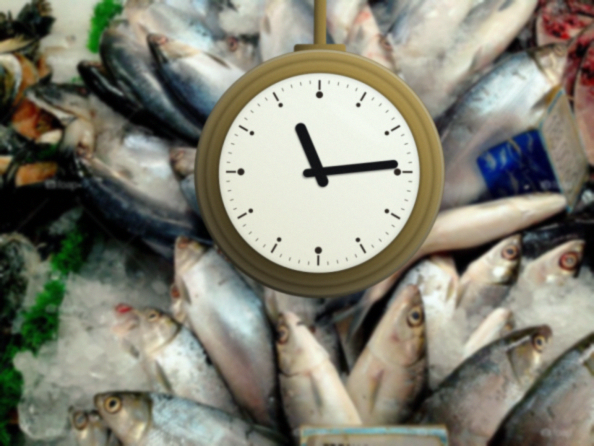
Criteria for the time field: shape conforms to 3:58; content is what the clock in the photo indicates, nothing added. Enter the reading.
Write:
11:14
